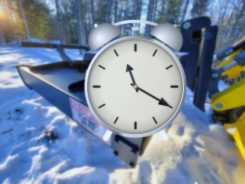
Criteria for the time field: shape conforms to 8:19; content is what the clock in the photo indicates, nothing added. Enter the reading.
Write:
11:20
